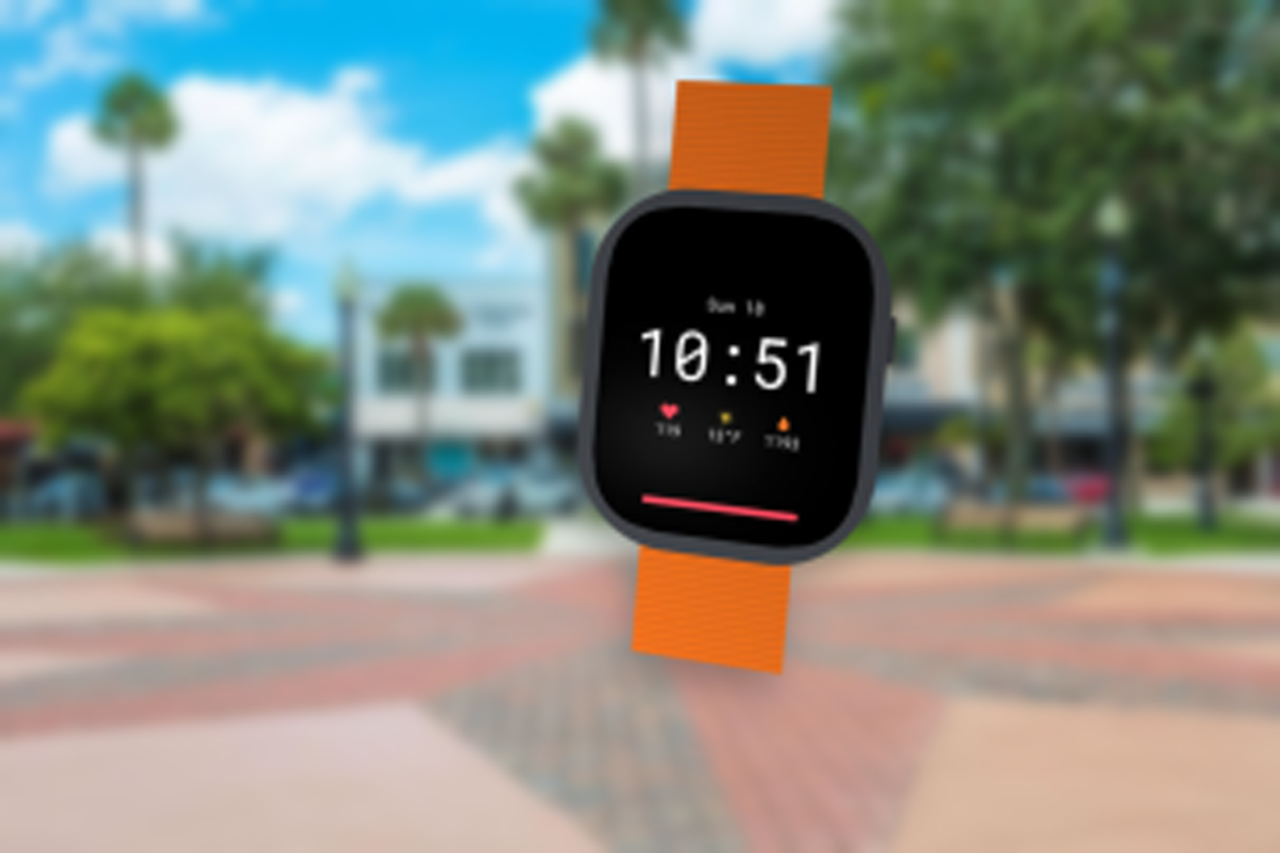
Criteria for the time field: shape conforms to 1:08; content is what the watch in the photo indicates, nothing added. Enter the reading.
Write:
10:51
